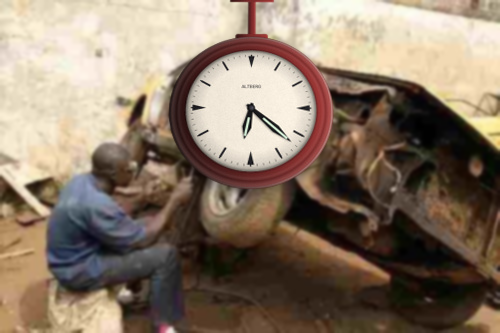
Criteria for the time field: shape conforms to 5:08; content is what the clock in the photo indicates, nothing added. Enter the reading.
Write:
6:22
